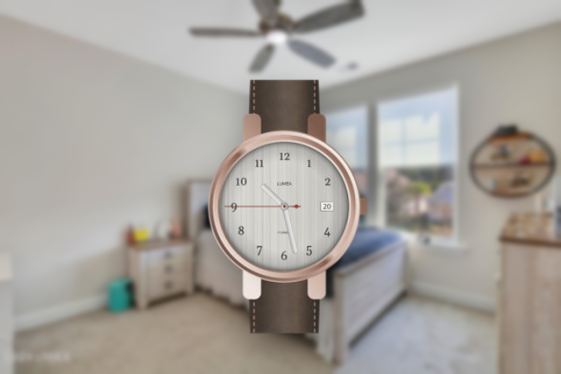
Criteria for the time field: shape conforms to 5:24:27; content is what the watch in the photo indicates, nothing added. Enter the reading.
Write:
10:27:45
